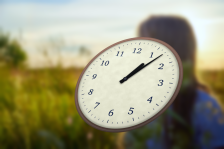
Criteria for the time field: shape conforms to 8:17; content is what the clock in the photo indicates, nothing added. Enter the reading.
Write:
1:07
